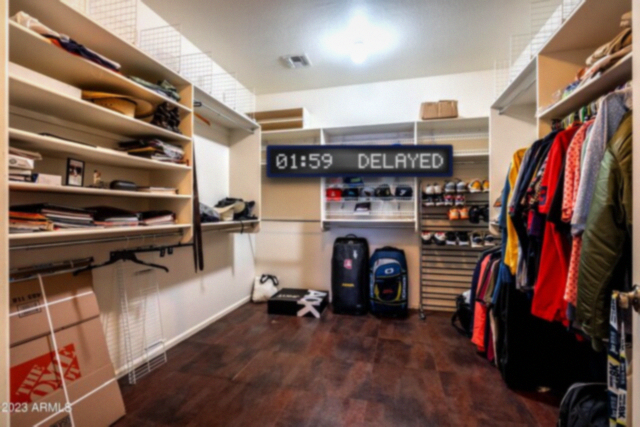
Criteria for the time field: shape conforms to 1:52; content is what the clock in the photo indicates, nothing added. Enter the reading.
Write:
1:59
